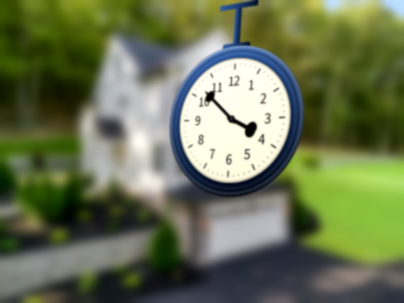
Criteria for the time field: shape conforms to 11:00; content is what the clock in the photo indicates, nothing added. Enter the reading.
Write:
3:52
